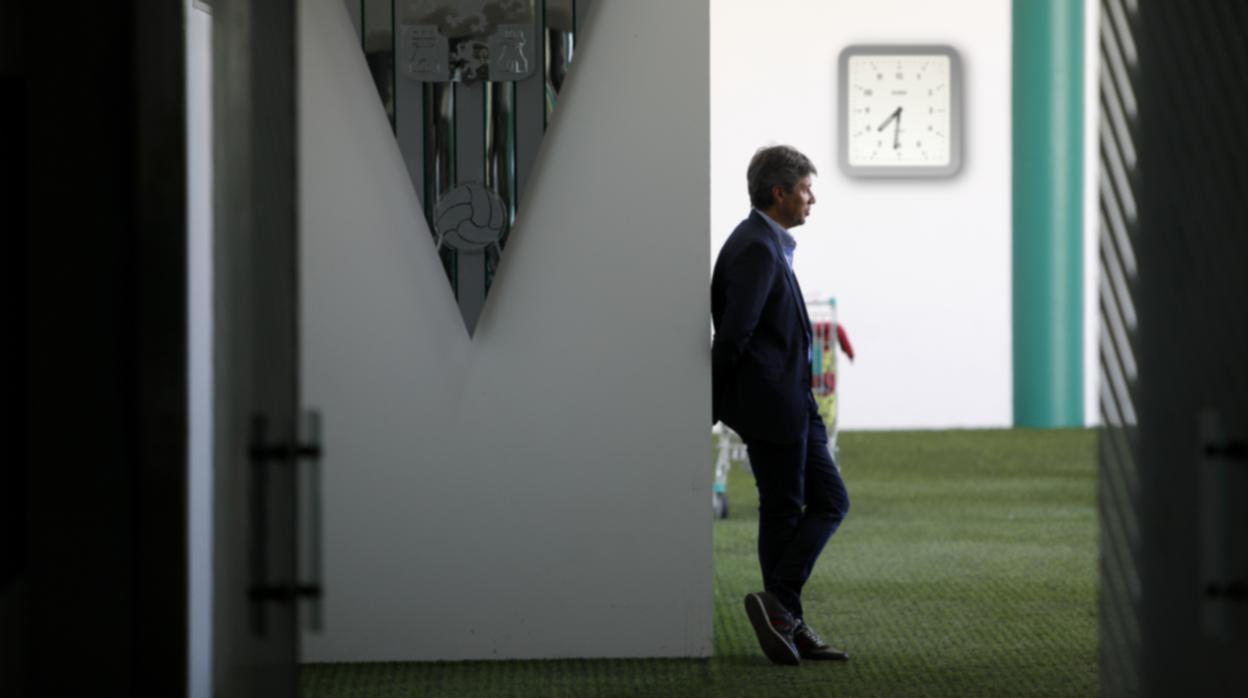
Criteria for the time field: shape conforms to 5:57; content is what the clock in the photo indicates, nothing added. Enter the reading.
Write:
7:31
